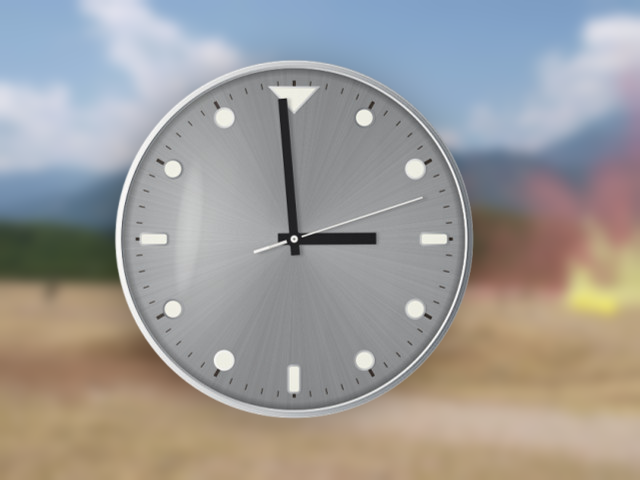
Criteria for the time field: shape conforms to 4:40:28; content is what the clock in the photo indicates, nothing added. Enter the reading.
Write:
2:59:12
